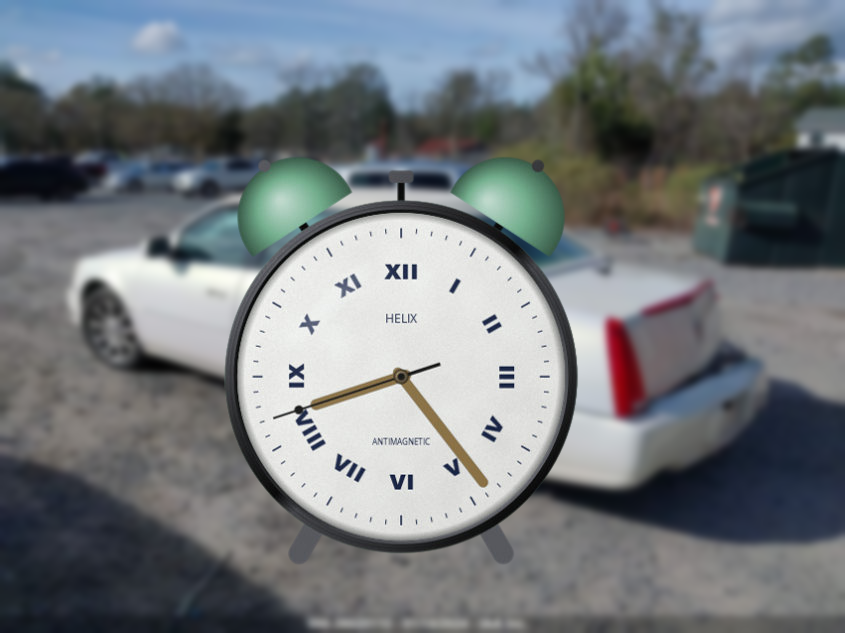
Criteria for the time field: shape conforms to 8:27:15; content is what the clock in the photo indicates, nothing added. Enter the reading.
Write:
8:23:42
